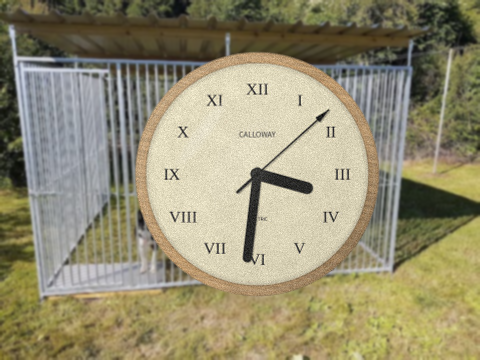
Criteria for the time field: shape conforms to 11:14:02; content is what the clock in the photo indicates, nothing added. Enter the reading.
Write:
3:31:08
